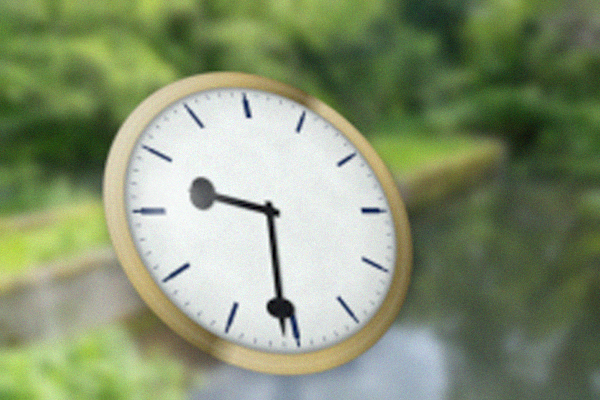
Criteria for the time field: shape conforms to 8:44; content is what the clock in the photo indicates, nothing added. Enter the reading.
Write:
9:31
